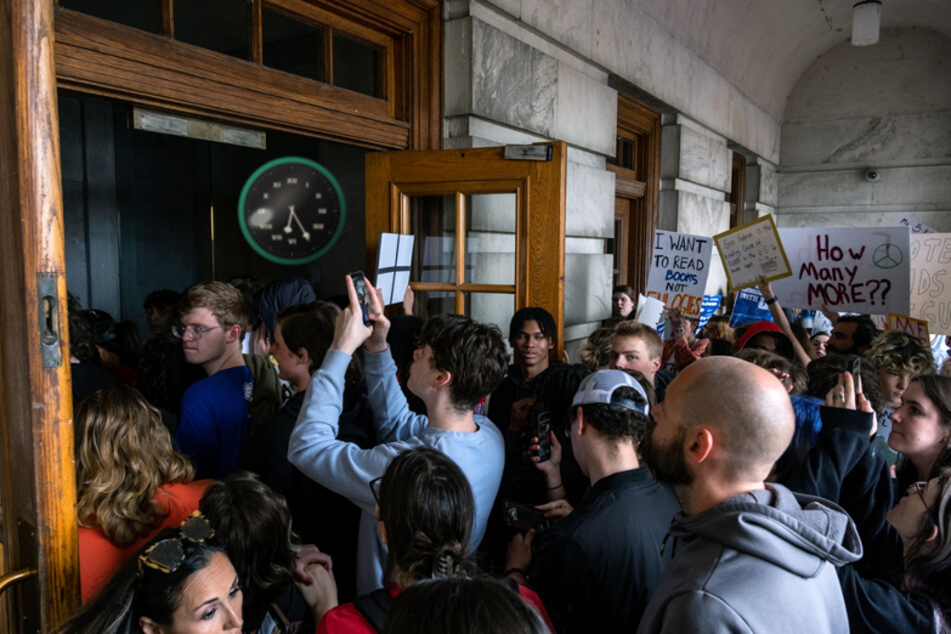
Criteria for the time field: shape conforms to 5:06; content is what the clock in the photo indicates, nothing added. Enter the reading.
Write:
6:25
